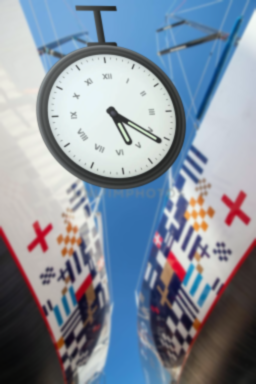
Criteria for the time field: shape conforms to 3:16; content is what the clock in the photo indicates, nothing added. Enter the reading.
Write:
5:21
